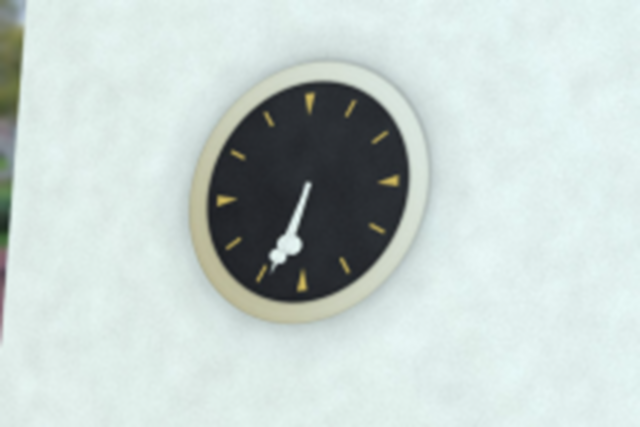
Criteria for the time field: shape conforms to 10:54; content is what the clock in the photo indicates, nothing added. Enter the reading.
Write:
6:34
